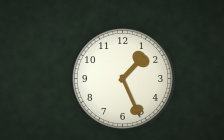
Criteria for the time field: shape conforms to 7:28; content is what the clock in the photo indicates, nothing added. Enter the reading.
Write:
1:26
